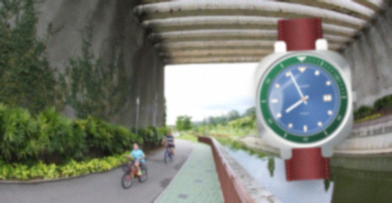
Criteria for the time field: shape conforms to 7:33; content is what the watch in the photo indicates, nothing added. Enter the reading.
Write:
7:56
